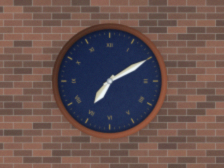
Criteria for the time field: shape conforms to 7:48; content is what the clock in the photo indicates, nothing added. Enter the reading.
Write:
7:10
